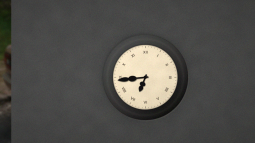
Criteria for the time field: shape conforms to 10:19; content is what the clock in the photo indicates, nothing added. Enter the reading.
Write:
6:44
